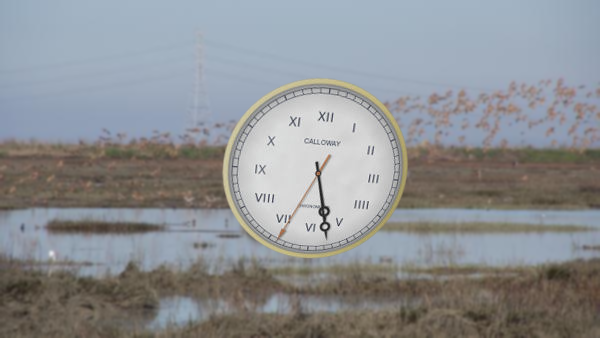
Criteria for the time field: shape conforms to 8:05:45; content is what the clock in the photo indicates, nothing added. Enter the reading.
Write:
5:27:34
